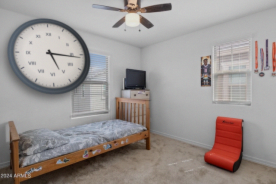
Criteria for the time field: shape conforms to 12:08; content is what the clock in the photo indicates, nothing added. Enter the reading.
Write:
5:16
